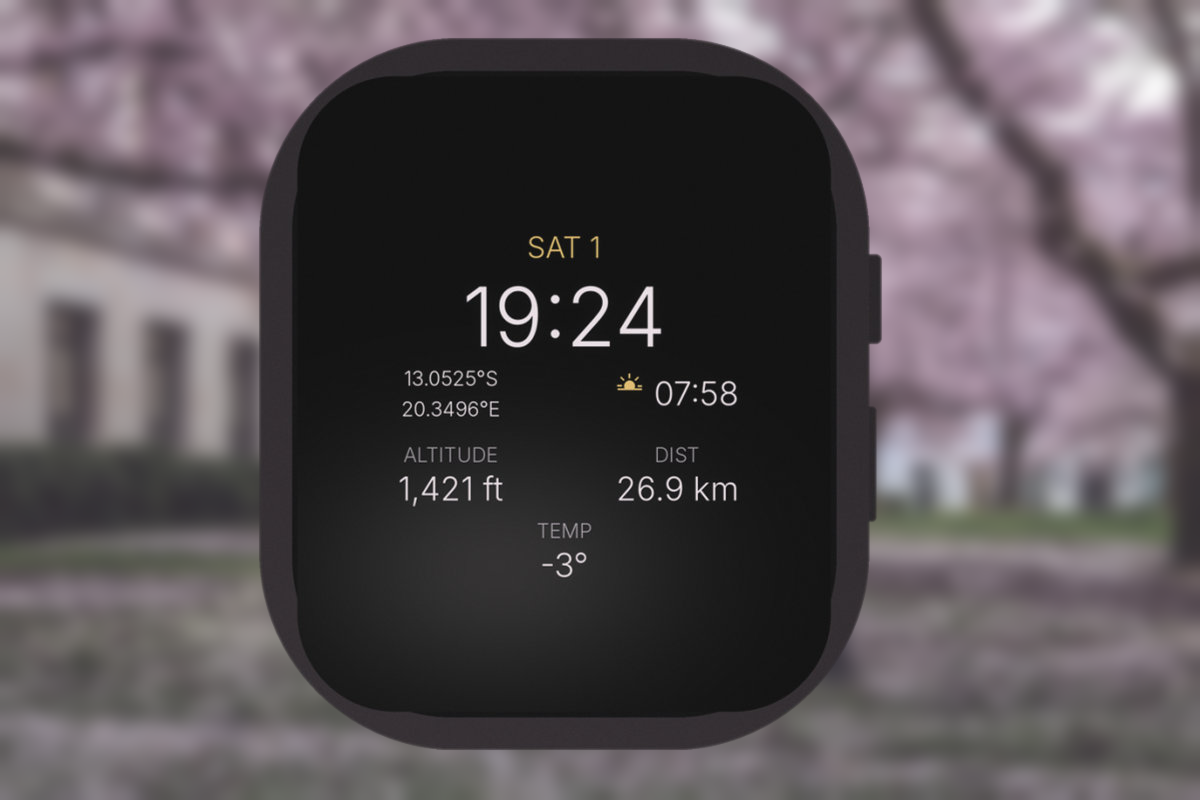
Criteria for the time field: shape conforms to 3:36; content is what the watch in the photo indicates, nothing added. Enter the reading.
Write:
19:24
